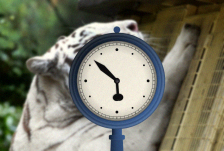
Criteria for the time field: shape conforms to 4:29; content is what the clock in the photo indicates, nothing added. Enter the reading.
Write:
5:52
